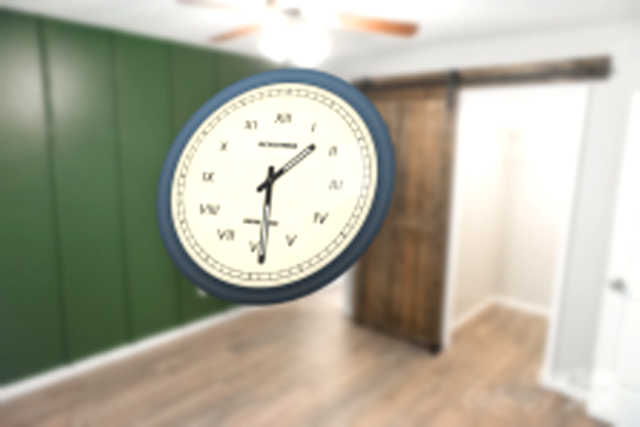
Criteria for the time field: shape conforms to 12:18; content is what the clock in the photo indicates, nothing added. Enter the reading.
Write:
1:29
